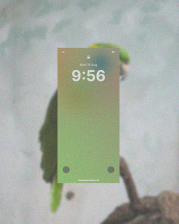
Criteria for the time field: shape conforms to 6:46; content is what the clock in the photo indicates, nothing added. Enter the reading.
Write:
9:56
